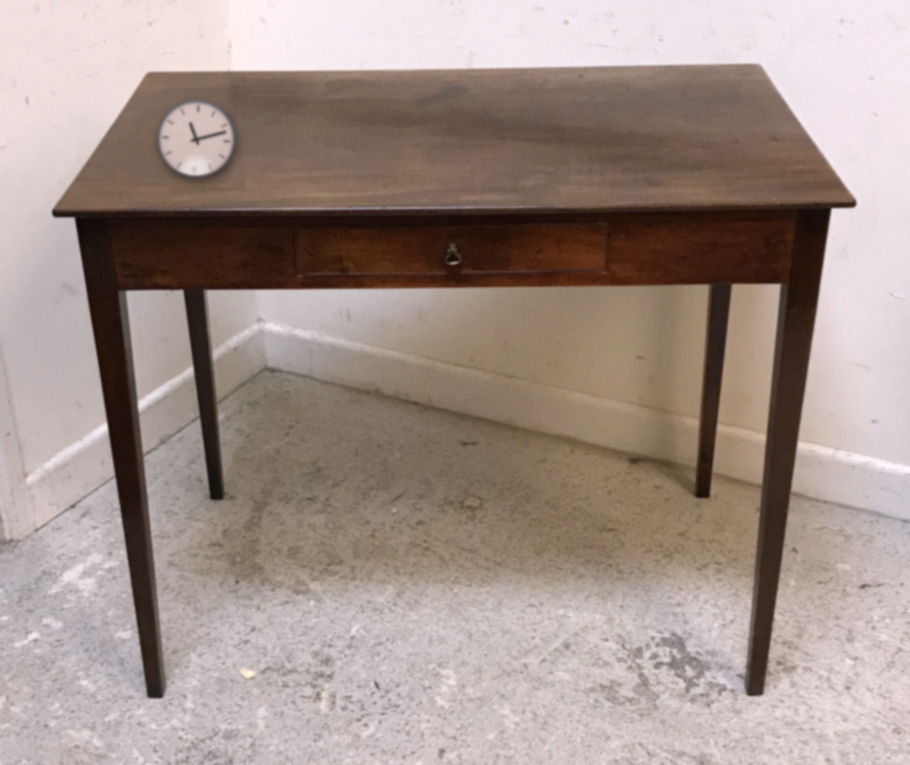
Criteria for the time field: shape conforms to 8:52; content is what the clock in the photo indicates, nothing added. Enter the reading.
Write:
11:12
